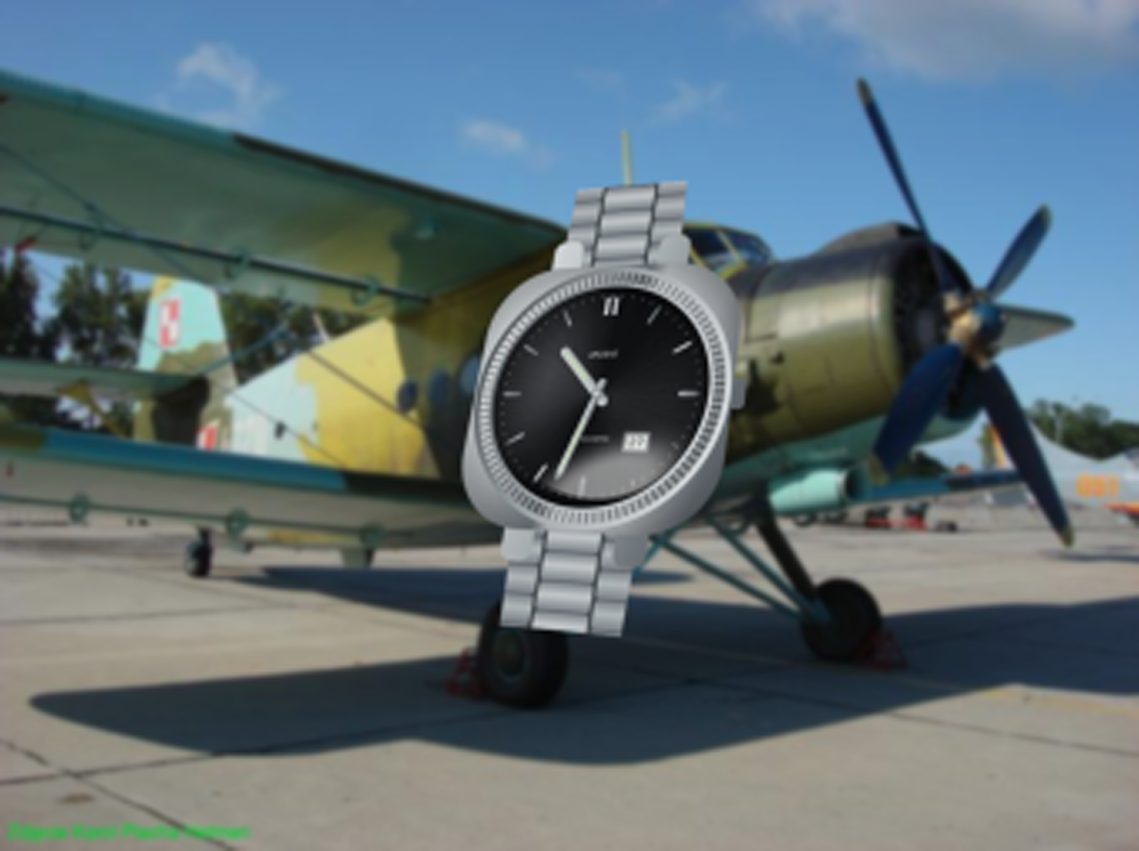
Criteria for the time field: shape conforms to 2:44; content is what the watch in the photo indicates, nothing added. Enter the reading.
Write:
10:33
